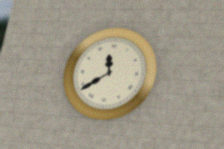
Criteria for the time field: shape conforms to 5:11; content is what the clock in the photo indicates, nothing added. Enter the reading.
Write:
11:39
